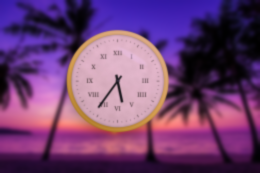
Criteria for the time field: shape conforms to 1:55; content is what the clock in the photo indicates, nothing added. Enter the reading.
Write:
5:36
